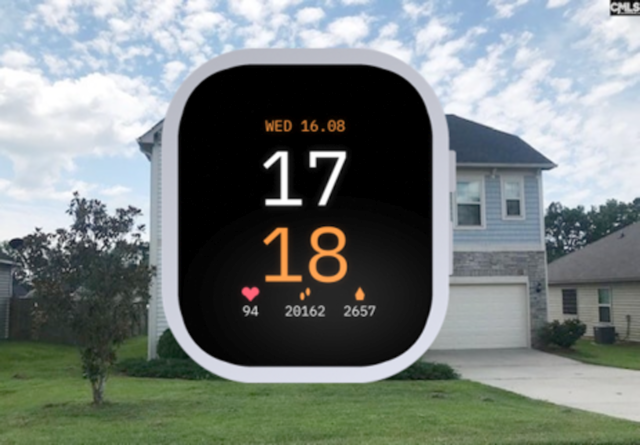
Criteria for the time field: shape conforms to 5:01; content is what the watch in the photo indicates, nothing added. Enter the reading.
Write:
17:18
